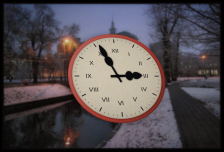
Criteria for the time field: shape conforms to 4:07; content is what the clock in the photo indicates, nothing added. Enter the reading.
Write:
2:56
